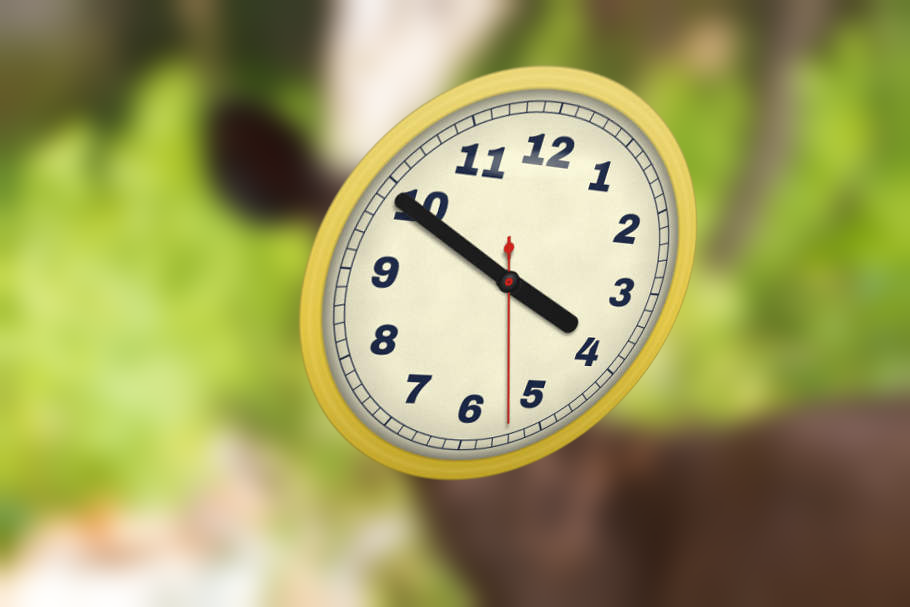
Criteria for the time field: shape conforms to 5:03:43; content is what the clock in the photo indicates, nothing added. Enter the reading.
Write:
3:49:27
